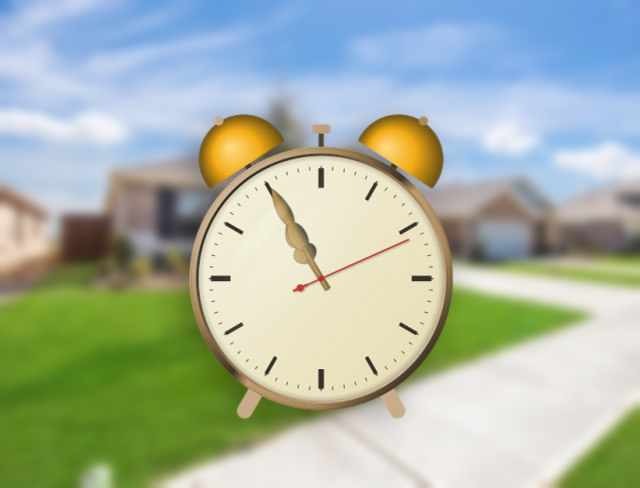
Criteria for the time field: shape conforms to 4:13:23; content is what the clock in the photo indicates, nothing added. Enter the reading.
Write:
10:55:11
